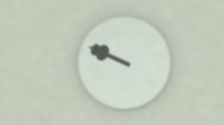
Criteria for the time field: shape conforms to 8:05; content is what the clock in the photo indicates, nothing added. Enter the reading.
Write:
9:49
